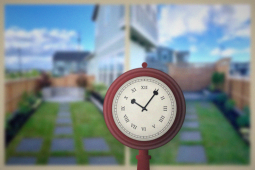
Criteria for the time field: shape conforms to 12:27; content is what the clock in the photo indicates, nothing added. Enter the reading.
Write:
10:06
